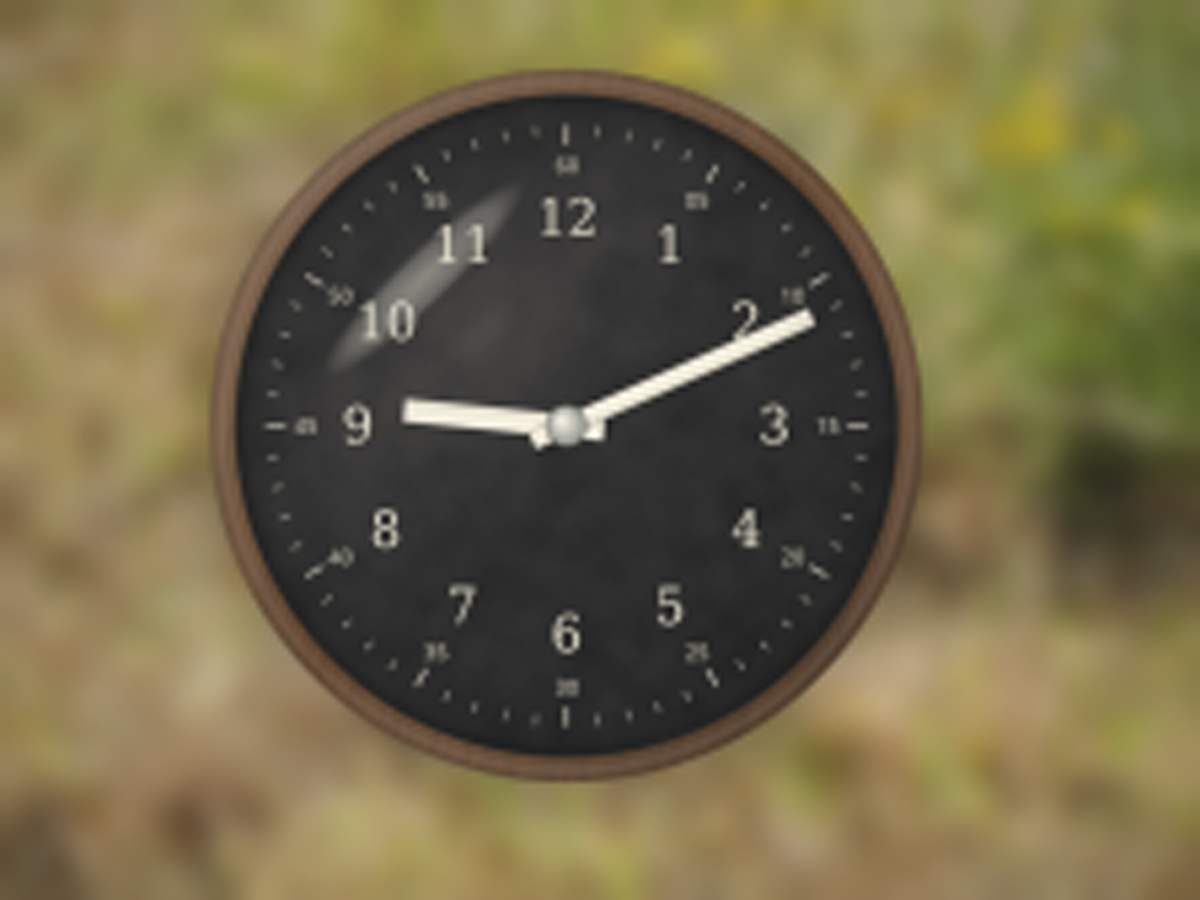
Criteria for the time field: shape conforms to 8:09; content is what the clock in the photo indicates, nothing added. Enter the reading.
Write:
9:11
